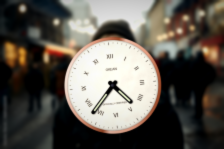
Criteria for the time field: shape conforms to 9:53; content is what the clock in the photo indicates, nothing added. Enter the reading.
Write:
4:37
